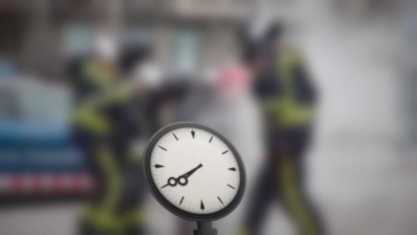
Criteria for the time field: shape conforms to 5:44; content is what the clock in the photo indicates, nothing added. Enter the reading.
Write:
7:40
